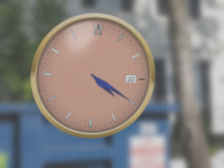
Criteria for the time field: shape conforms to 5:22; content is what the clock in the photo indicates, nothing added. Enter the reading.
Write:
4:20
